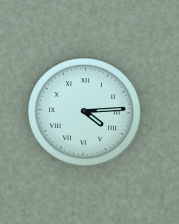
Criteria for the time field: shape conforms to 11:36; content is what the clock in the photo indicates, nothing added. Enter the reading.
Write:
4:14
